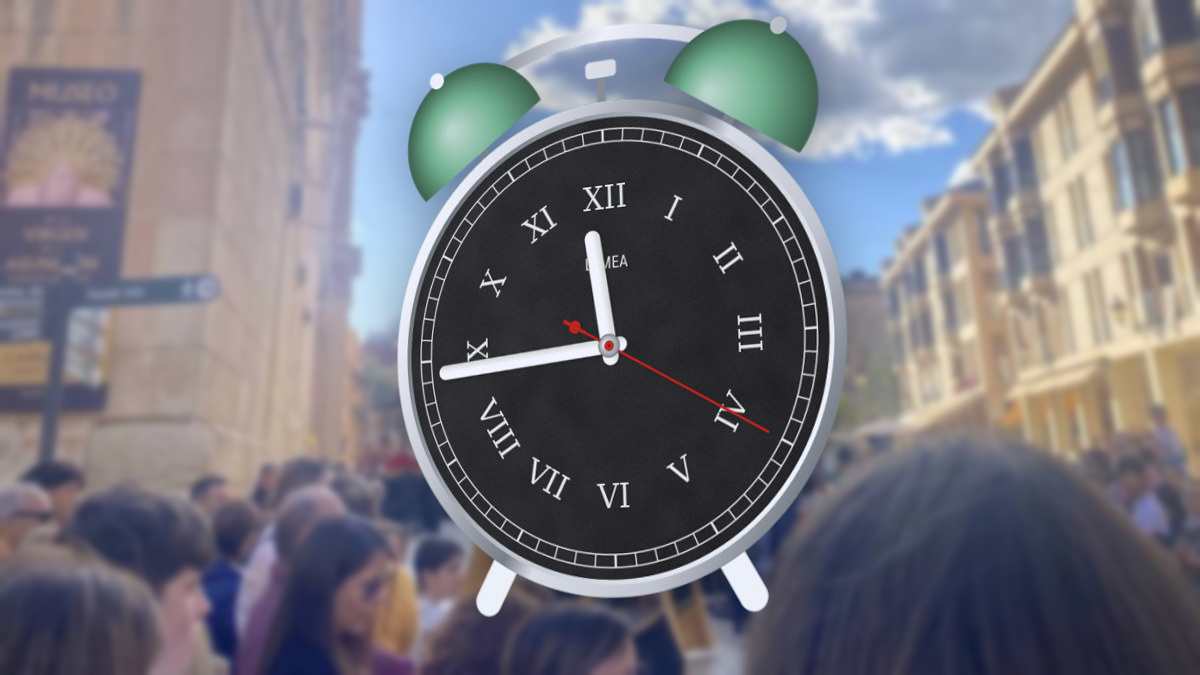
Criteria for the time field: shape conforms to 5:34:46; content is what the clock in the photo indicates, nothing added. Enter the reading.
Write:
11:44:20
